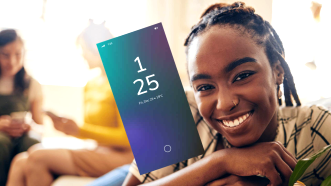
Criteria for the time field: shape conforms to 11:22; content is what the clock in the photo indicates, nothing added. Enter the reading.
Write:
1:25
